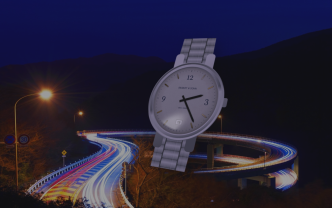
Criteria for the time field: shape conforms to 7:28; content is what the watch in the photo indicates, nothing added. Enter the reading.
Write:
2:24
